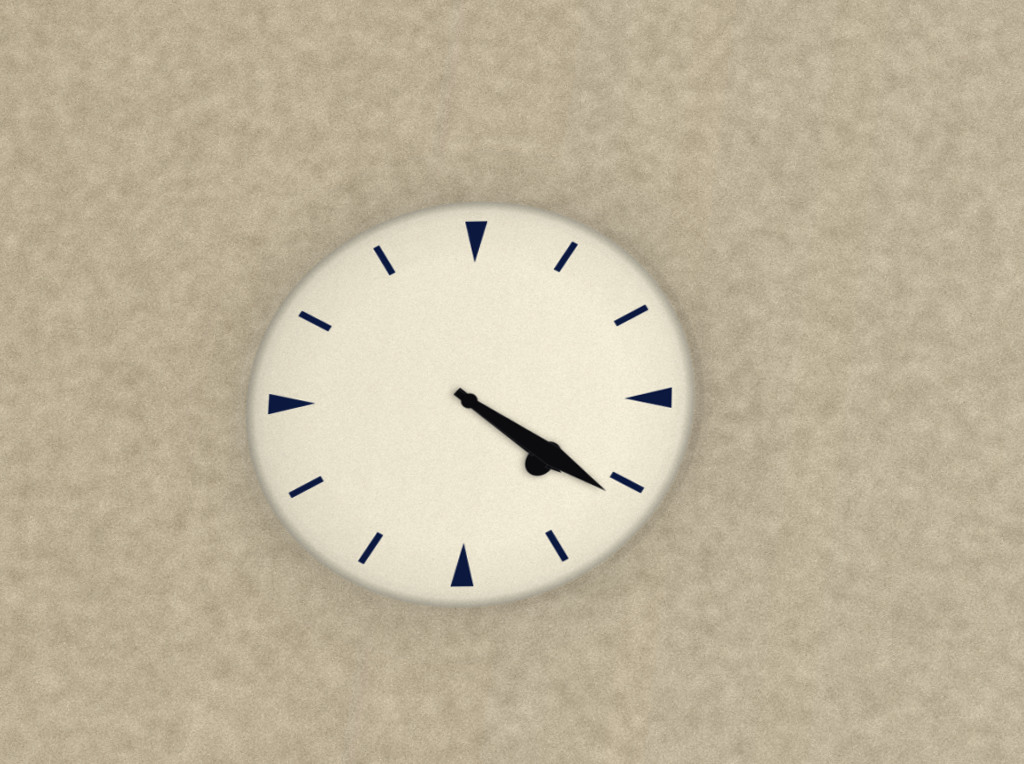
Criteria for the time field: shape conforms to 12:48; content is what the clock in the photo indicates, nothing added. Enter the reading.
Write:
4:21
